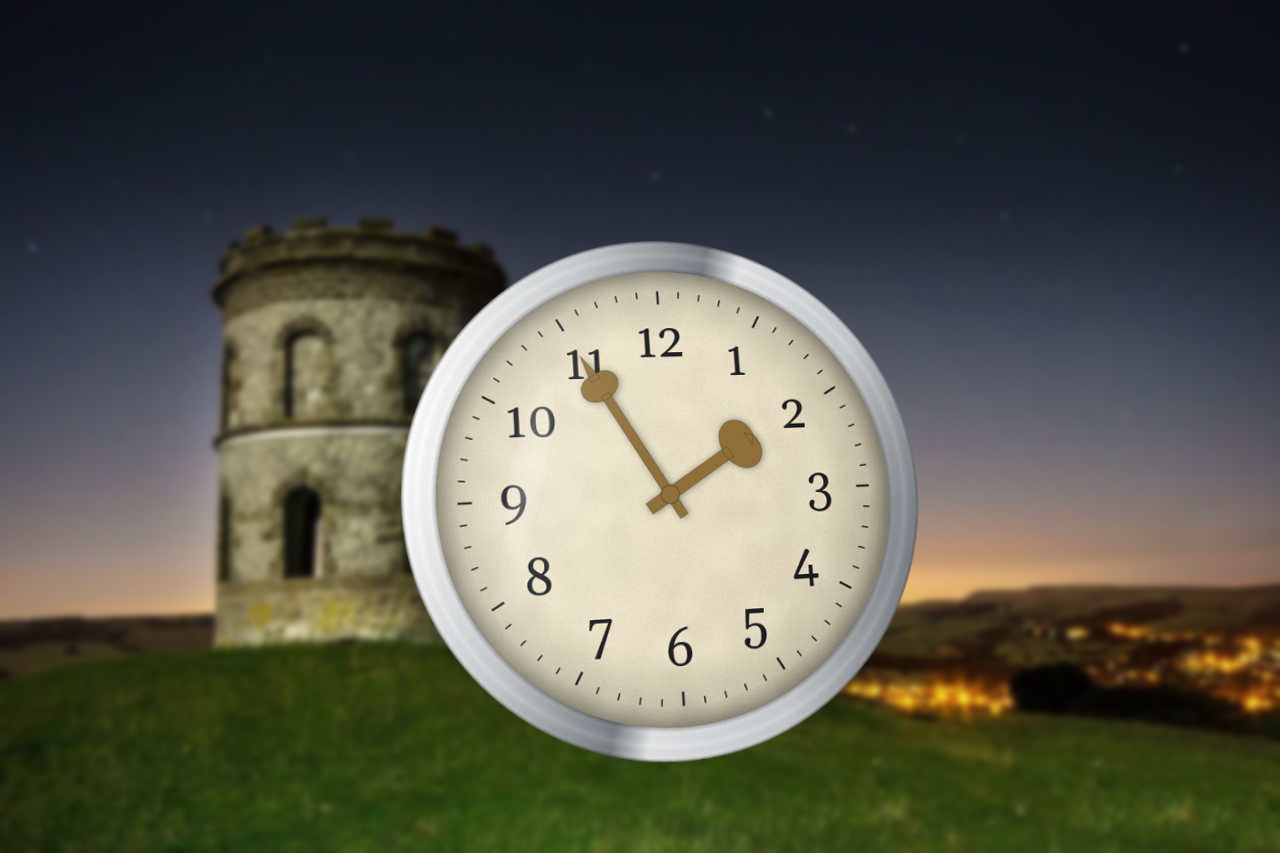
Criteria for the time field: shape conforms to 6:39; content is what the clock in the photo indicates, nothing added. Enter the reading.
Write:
1:55
